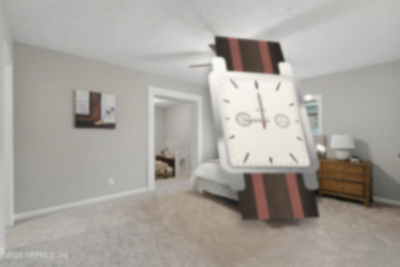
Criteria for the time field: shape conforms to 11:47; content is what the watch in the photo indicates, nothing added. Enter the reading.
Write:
9:00
